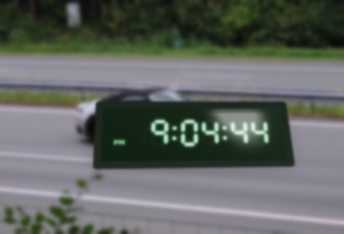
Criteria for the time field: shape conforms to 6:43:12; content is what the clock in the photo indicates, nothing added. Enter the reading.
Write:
9:04:44
